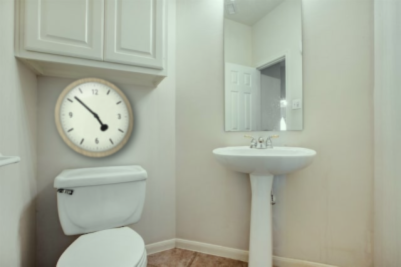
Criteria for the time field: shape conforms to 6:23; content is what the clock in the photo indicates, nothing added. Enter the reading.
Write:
4:52
